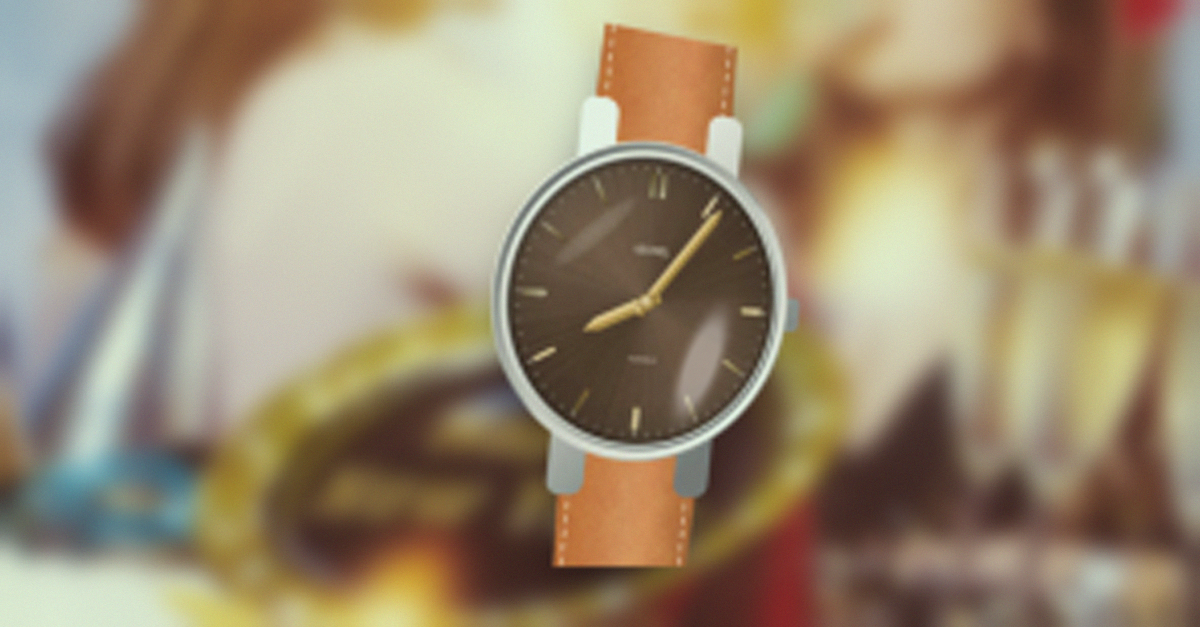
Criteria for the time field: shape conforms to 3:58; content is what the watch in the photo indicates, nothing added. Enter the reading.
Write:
8:06
